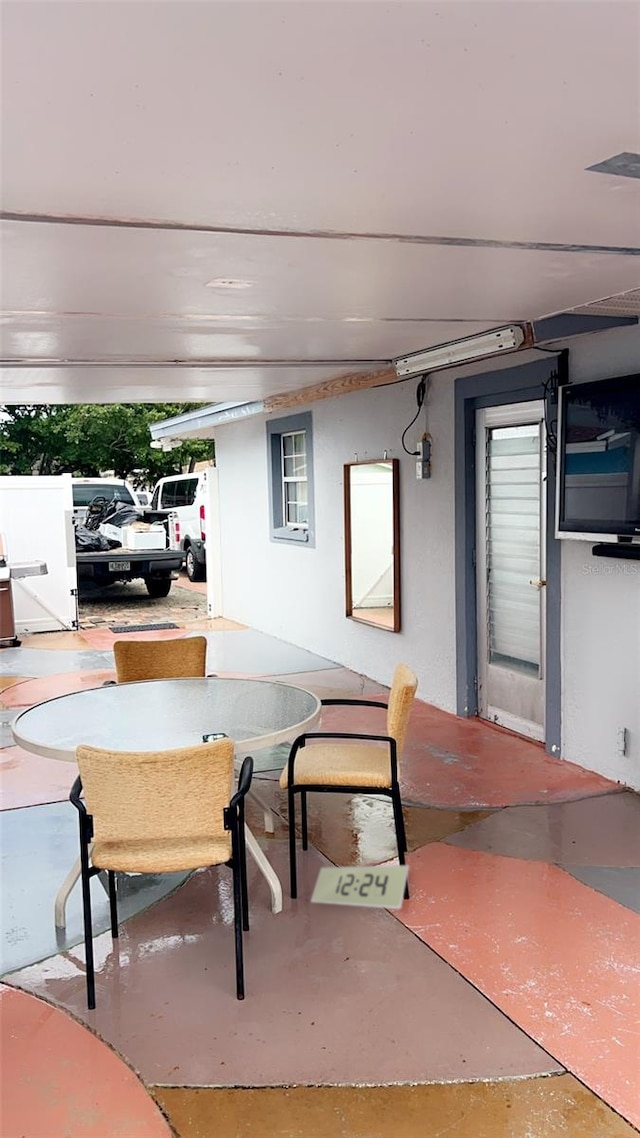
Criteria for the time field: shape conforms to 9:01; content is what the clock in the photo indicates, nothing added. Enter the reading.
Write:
12:24
